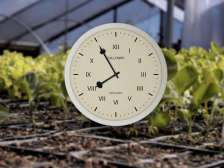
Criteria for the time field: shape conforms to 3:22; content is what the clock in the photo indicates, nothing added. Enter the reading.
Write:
7:55
